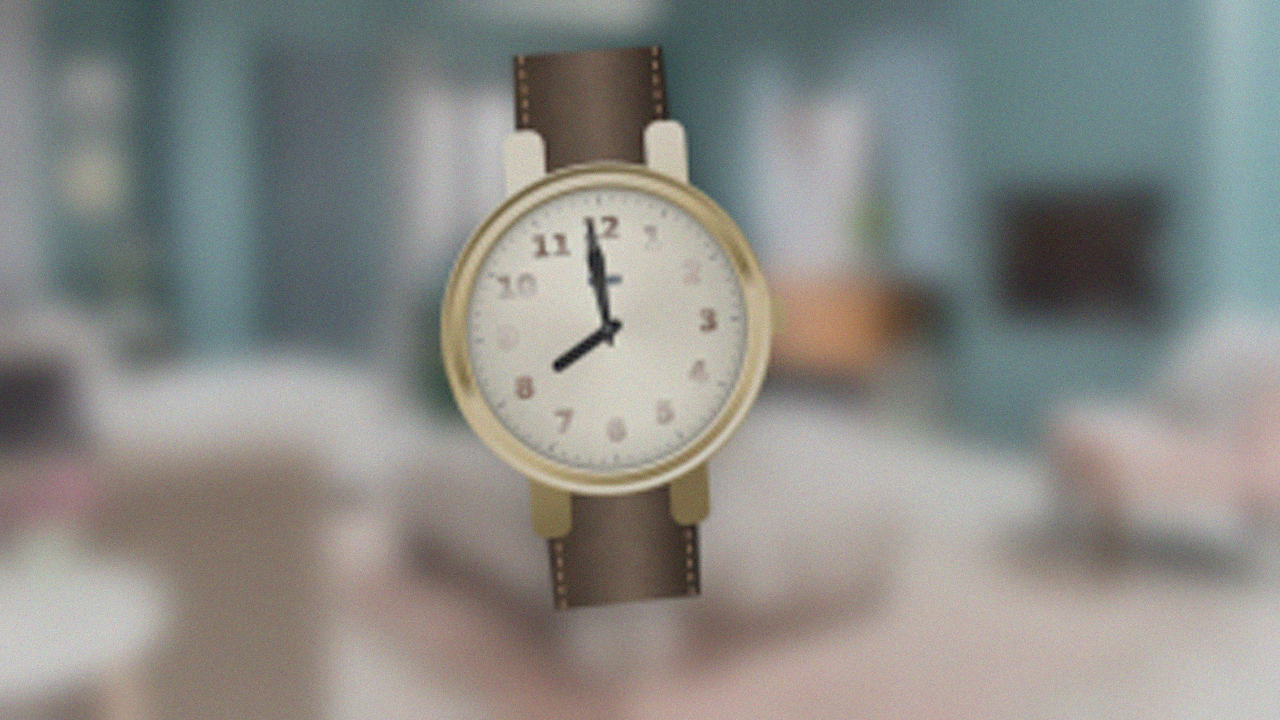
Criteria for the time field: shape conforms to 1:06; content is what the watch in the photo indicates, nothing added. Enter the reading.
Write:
7:59
